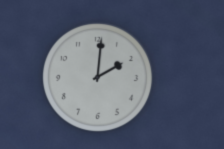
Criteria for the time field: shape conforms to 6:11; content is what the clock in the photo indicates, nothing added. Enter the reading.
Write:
2:01
